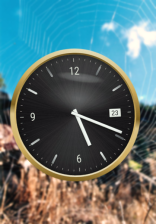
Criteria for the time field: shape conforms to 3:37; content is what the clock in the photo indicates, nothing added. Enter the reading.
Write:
5:19
